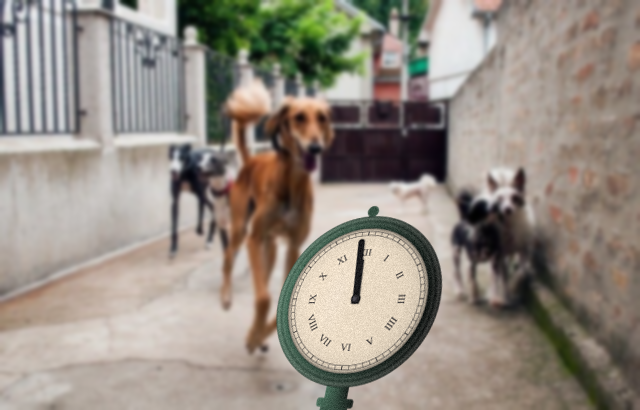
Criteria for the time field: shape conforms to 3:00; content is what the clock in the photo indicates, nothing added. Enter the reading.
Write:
11:59
